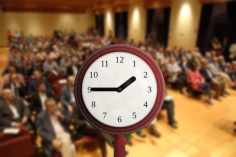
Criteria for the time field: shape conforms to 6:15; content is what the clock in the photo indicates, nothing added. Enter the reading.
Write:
1:45
